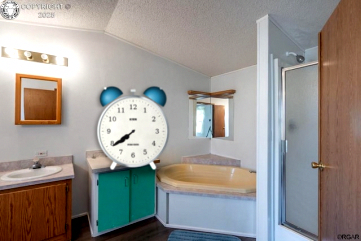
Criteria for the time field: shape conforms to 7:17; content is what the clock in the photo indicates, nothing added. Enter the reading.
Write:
7:39
